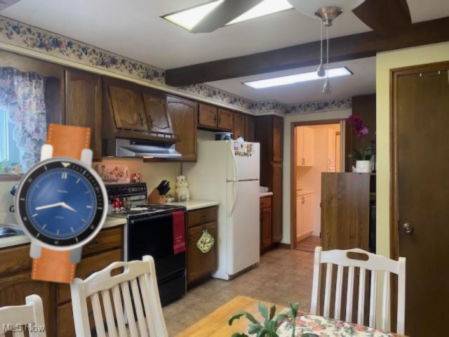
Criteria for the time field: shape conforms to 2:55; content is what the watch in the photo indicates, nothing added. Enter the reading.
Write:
3:42
